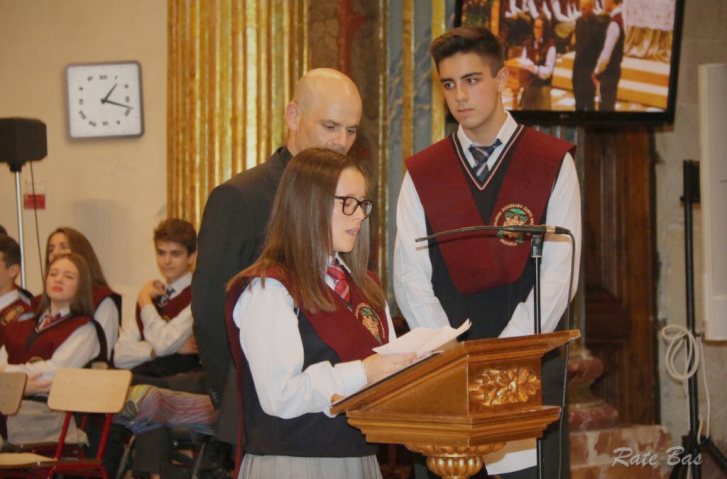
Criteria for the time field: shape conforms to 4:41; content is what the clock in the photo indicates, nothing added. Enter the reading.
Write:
1:18
